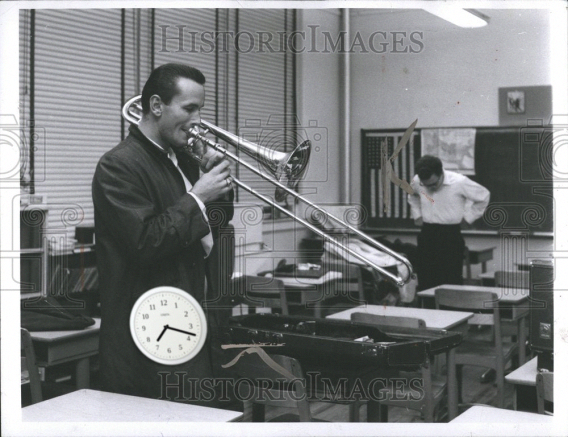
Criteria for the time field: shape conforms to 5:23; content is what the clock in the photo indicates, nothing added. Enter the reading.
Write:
7:18
